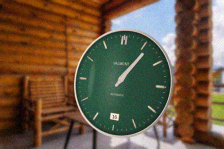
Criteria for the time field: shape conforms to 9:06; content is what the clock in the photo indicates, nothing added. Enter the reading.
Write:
1:06
